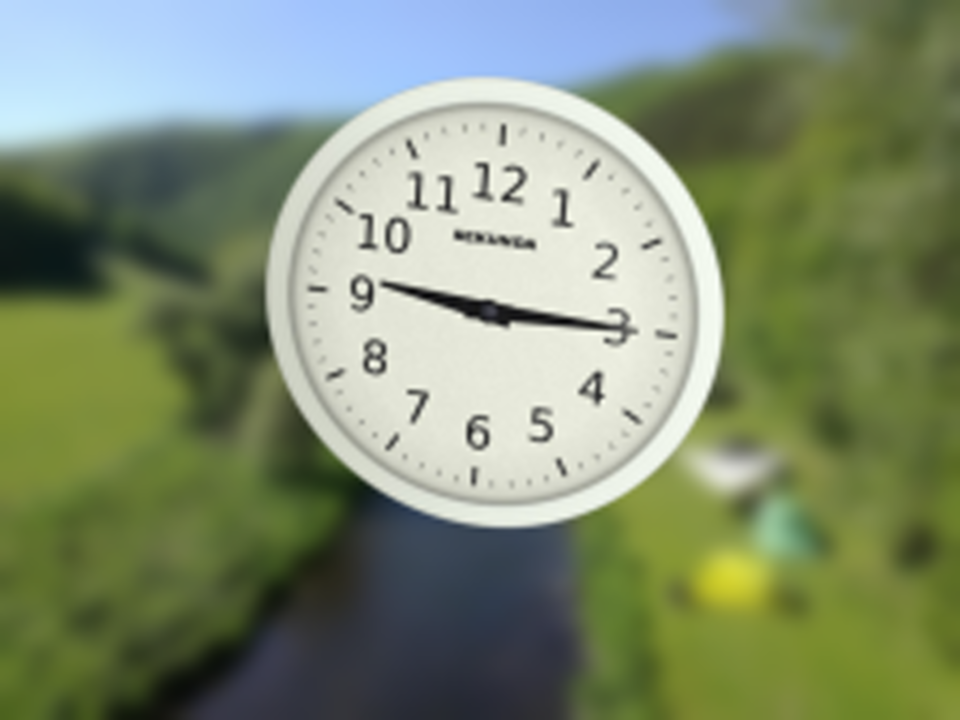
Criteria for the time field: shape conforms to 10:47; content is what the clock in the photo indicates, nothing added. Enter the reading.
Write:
9:15
